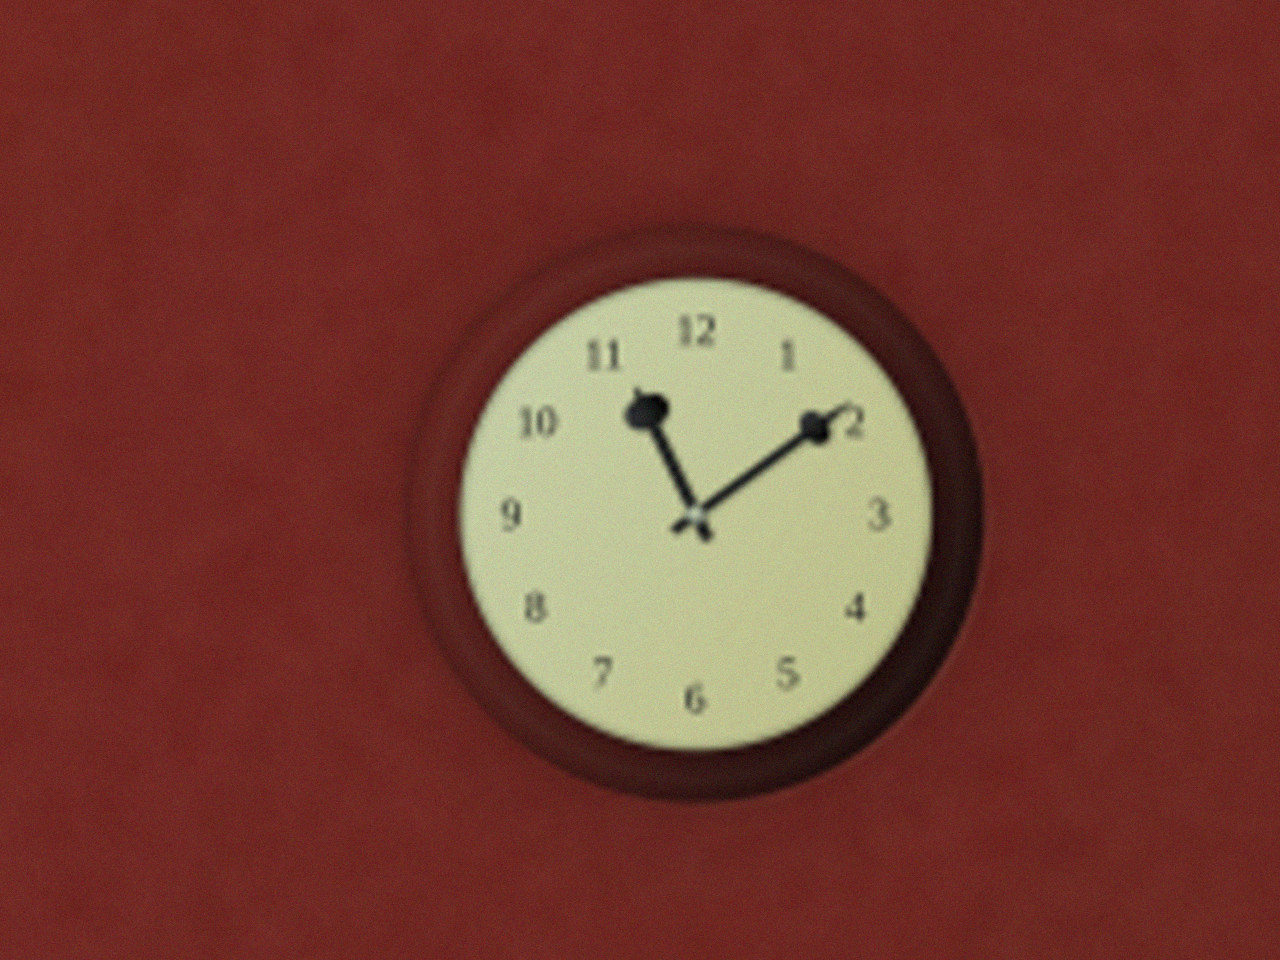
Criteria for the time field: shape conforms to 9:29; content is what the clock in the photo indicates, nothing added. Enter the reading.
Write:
11:09
